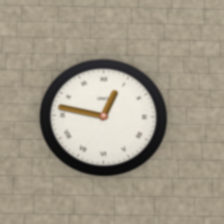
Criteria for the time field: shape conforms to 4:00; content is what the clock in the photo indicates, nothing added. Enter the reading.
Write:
12:47
